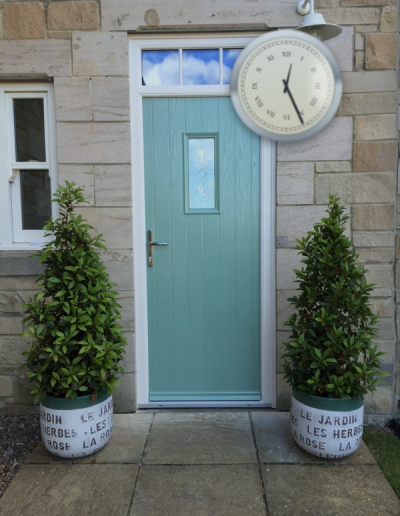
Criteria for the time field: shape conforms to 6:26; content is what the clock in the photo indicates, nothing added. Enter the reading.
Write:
12:26
